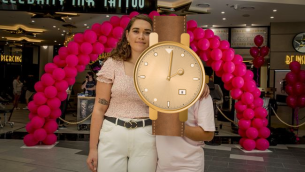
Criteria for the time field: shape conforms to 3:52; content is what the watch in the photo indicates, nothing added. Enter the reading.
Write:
2:01
